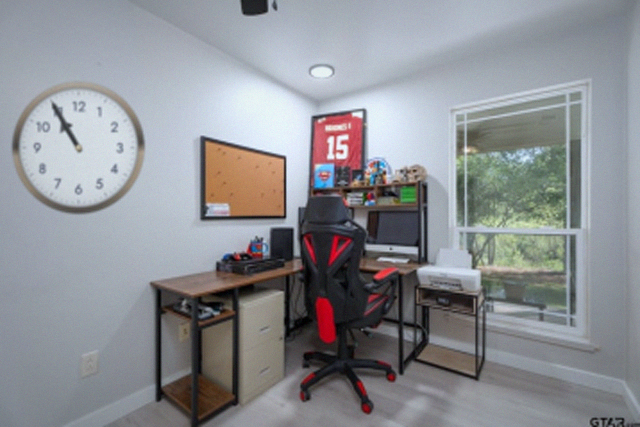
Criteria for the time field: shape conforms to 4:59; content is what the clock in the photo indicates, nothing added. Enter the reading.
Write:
10:55
